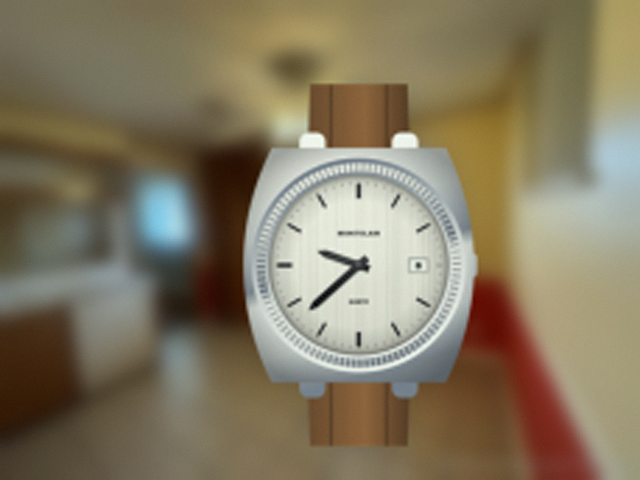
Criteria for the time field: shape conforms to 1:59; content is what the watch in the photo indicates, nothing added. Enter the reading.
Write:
9:38
